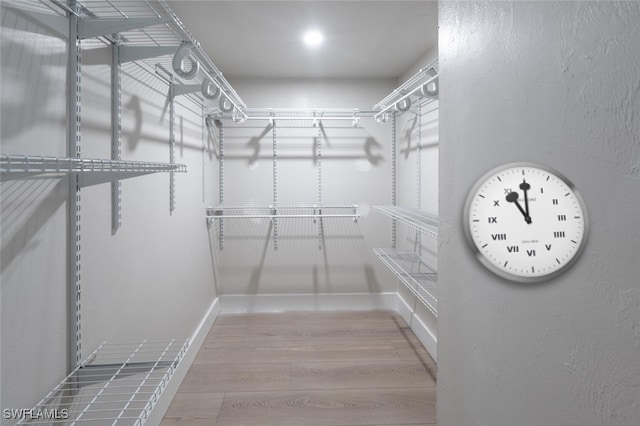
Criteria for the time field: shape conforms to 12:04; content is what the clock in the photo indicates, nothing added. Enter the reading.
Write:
11:00
